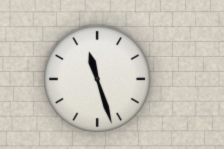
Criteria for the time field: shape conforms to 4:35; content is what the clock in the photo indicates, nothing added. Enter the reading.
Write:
11:27
